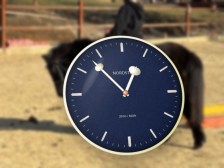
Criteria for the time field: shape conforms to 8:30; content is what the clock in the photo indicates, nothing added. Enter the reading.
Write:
12:53
